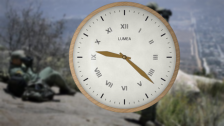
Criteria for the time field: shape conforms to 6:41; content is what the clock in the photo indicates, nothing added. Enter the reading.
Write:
9:22
